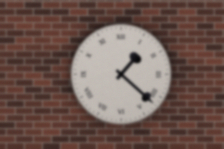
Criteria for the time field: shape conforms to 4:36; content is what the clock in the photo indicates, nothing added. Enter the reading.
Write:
1:22
